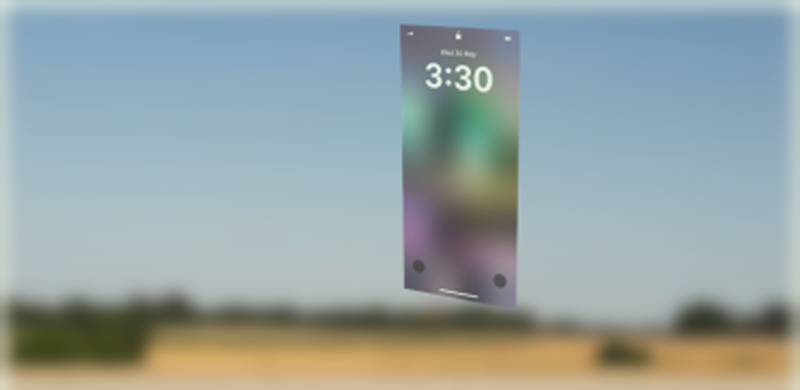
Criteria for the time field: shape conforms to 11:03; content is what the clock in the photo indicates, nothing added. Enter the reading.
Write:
3:30
